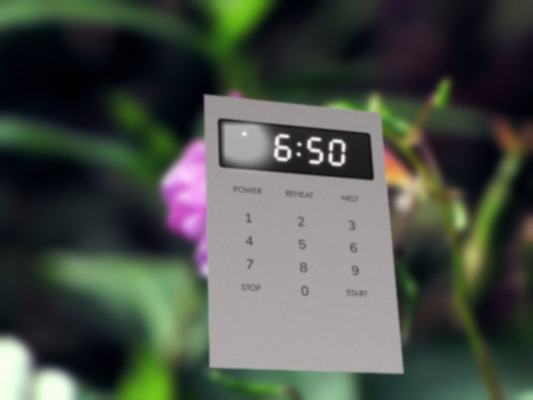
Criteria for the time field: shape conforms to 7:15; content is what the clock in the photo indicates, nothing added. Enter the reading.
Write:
6:50
